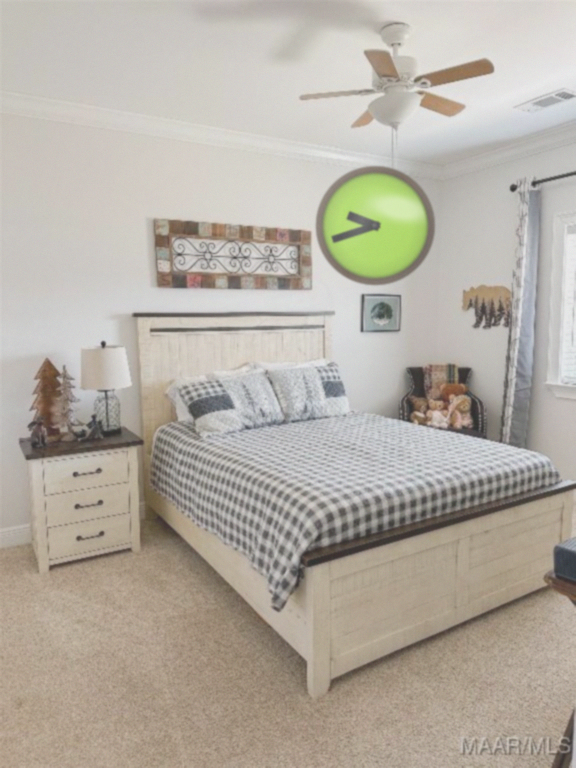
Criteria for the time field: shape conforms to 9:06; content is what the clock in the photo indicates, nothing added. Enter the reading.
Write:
9:42
